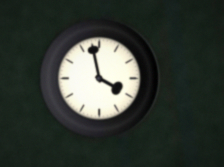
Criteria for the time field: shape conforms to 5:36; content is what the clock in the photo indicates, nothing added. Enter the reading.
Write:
3:58
